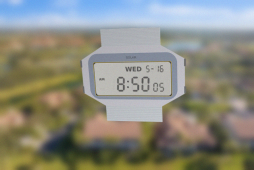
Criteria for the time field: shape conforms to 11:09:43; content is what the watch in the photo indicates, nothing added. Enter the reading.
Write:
8:50:05
